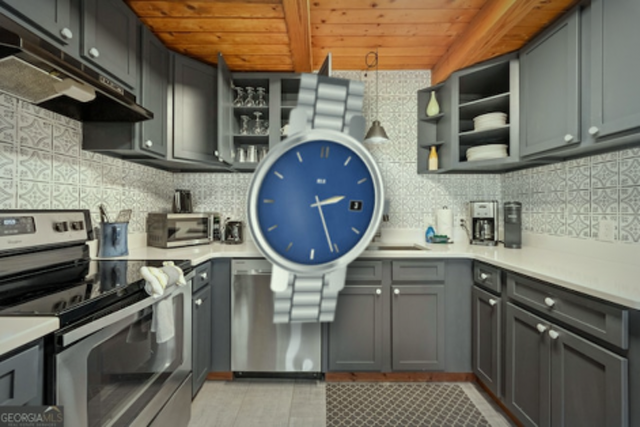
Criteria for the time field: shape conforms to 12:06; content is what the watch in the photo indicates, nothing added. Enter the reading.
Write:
2:26
